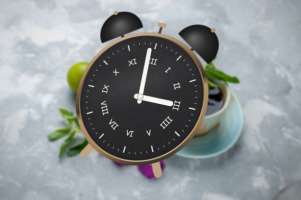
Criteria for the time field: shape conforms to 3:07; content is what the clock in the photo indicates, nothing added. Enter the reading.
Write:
2:59
